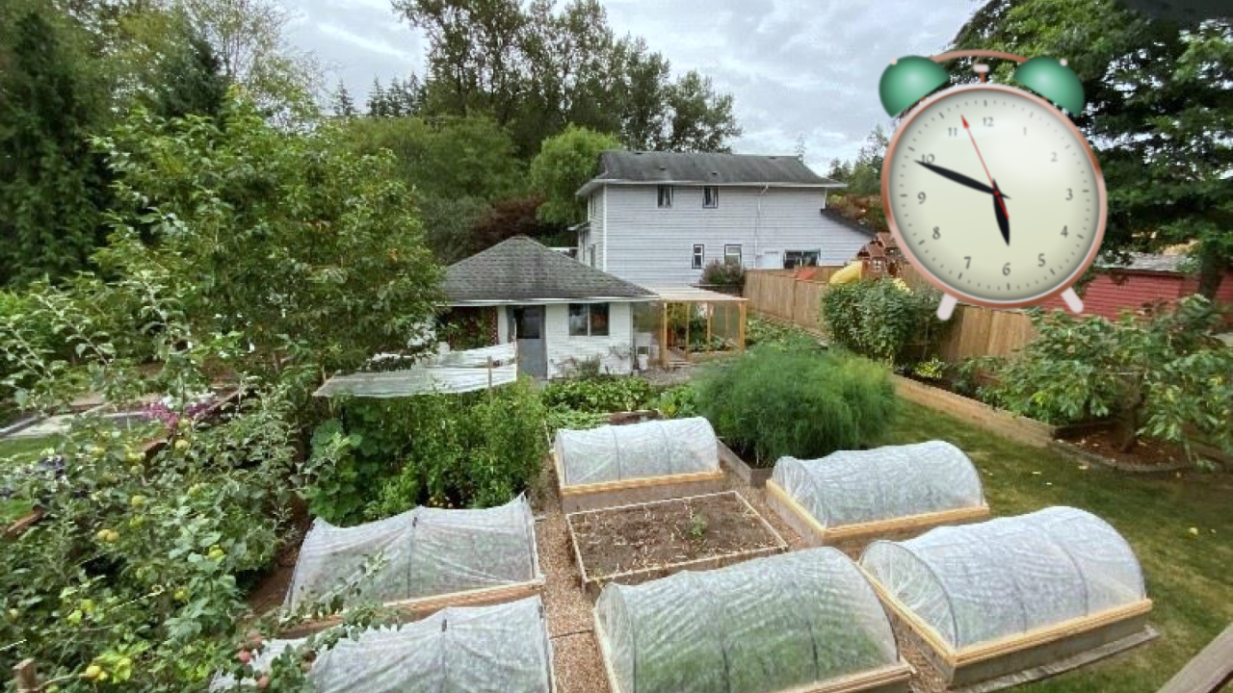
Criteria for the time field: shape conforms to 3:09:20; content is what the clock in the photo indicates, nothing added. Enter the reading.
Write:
5:48:57
